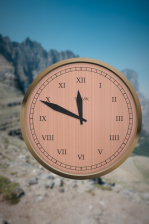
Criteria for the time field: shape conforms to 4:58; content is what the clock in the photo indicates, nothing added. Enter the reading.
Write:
11:49
